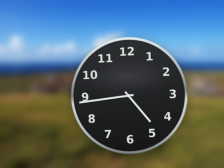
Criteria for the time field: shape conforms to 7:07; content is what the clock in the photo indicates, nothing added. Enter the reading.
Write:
4:44
